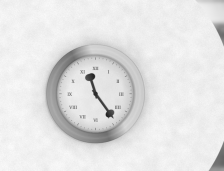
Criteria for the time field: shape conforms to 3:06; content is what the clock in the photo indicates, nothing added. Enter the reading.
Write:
11:24
